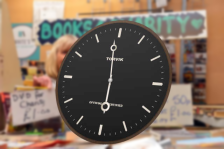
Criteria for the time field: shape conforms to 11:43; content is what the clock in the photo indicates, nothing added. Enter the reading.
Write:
5:59
